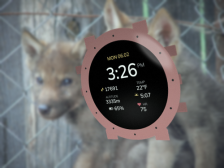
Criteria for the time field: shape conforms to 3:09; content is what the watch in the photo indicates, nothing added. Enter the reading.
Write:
3:26
